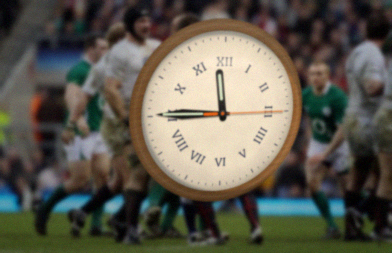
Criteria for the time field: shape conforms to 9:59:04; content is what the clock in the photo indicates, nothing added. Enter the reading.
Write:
11:45:15
